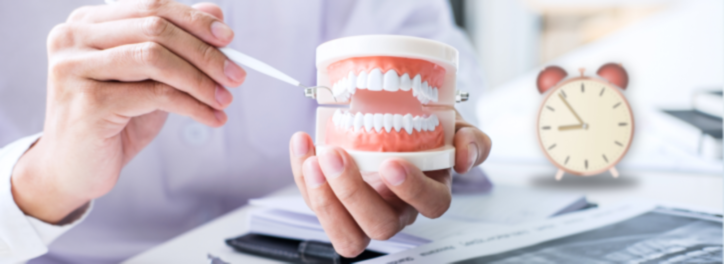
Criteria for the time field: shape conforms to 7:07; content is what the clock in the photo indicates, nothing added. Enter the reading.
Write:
8:54
